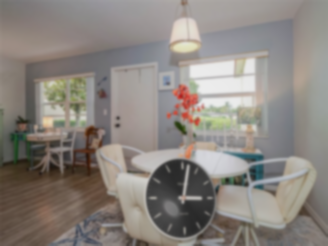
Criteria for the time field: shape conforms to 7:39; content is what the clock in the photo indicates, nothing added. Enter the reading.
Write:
3:02
